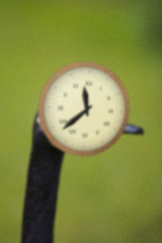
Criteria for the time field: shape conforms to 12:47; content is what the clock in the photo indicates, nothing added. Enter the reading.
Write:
11:38
